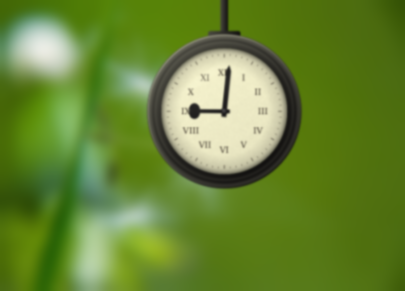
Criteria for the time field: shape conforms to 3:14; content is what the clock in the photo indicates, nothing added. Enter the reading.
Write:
9:01
